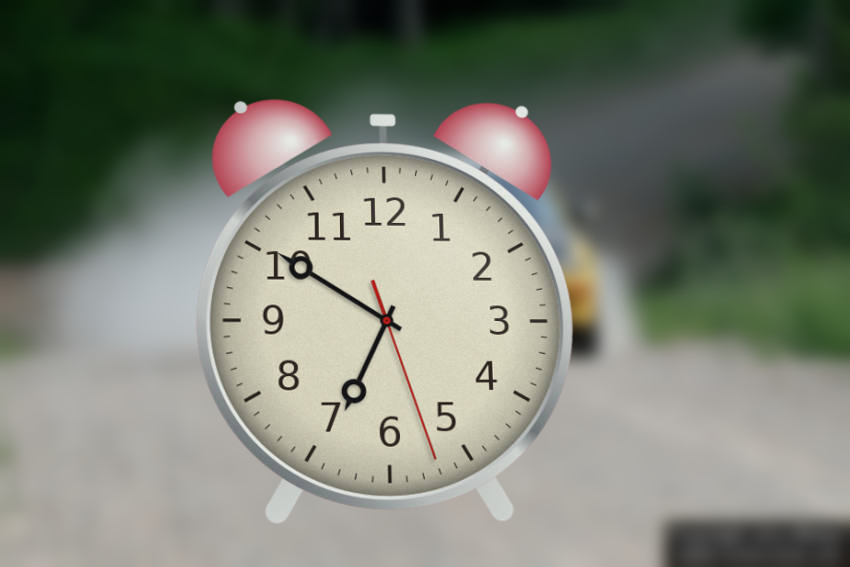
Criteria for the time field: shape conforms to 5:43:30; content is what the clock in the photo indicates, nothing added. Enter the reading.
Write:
6:50:27
